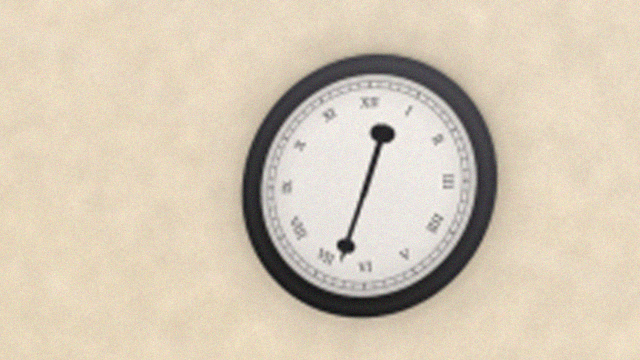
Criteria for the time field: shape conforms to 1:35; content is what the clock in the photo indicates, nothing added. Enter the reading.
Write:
12:33
